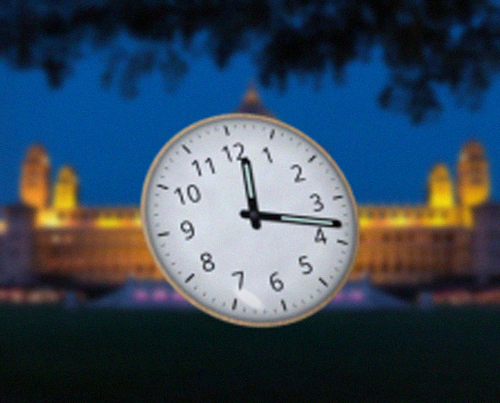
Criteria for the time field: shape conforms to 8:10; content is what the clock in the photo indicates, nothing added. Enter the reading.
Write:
12:18
